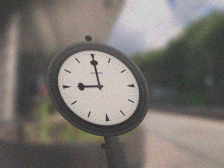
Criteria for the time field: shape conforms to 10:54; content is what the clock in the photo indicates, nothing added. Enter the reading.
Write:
9:00
